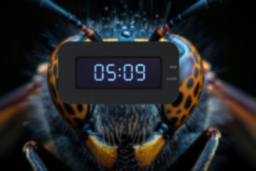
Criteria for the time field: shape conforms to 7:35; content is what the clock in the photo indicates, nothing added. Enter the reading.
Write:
5:09
